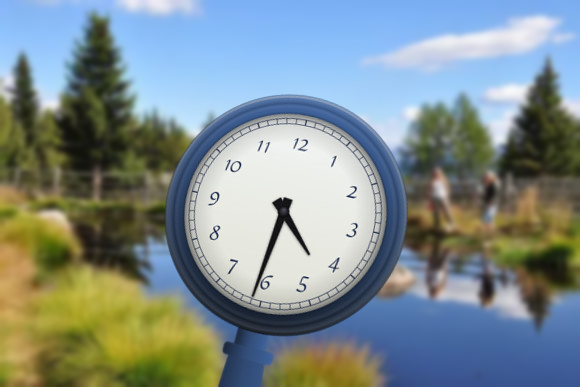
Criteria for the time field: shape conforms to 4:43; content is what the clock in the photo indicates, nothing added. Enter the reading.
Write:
4:31
